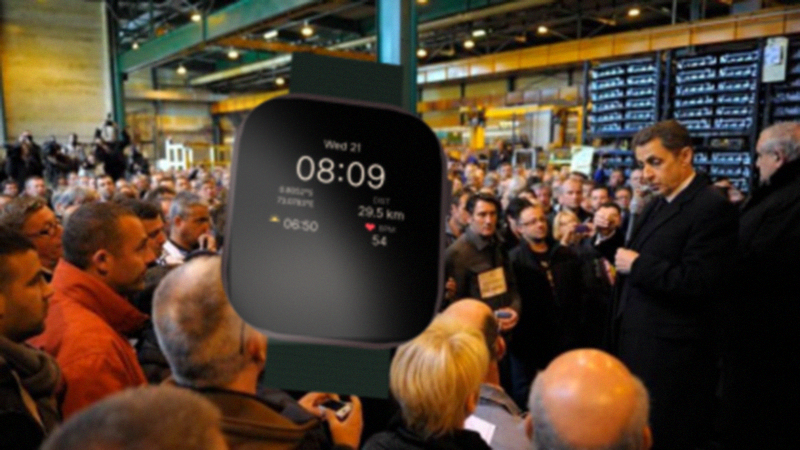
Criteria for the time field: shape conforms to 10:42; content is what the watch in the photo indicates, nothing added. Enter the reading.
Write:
8:09
